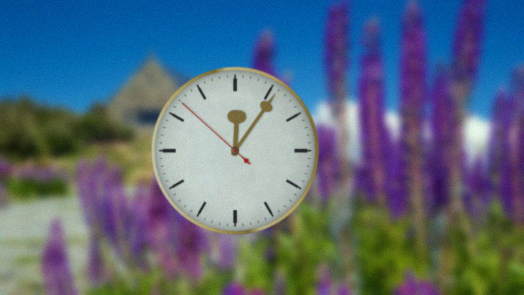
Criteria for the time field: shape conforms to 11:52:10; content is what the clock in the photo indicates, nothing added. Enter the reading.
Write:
12:05:52
